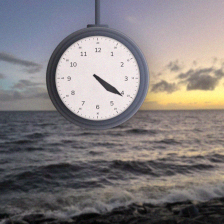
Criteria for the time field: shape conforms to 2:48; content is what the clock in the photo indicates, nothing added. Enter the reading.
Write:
4:21
